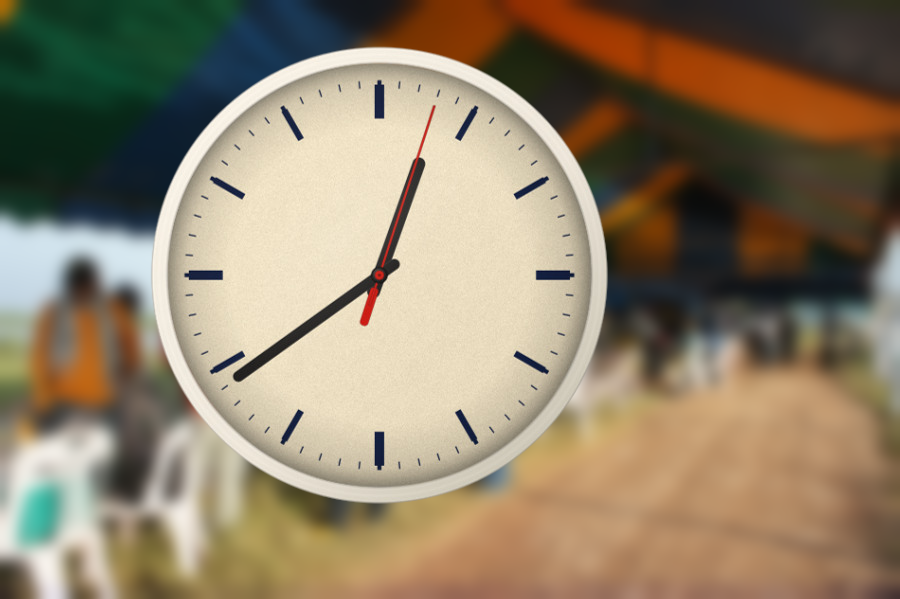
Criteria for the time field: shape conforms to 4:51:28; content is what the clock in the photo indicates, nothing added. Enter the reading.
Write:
12:39:03
